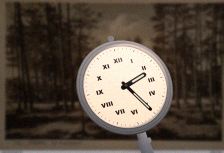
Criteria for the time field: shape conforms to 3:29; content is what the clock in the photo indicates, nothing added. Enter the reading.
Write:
2:25
